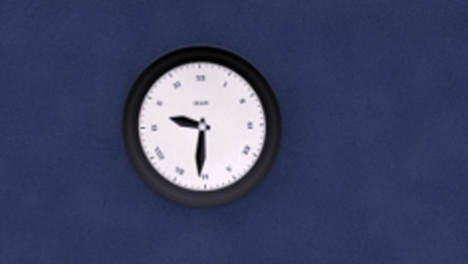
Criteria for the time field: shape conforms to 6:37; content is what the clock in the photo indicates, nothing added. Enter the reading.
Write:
9:31
